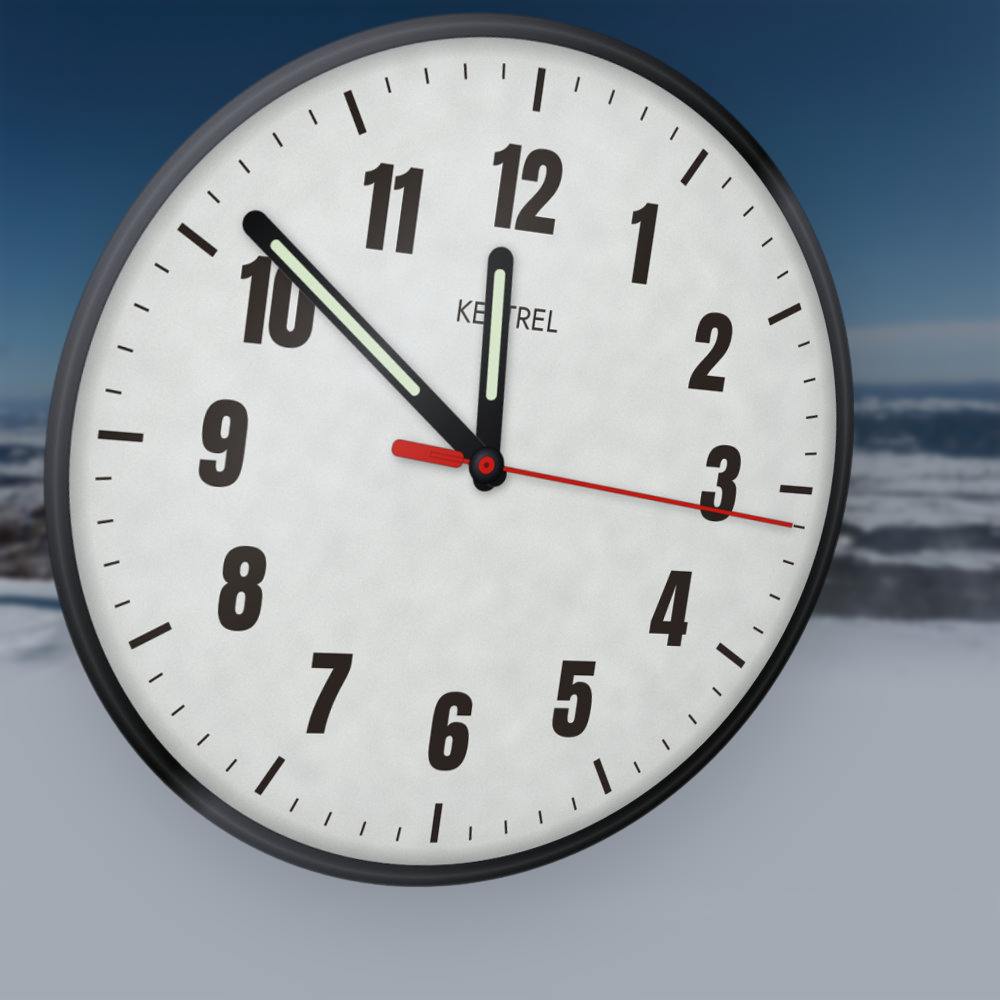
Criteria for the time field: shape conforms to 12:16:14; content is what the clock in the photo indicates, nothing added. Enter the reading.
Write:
11:51:16
